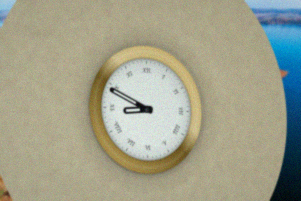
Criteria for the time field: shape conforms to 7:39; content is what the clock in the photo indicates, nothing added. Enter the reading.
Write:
8:49
